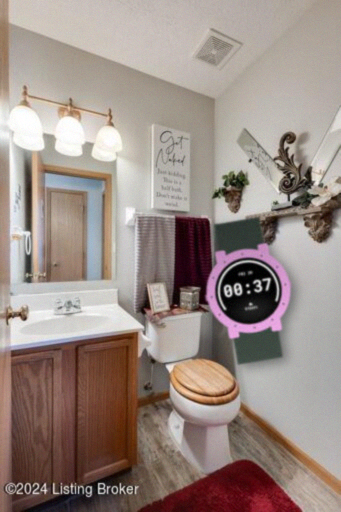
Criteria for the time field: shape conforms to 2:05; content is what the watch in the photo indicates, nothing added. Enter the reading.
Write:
0:37
